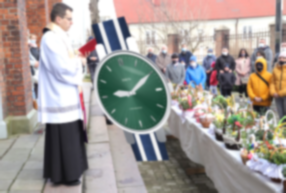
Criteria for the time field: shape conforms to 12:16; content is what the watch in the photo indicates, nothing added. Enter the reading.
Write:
9:10
